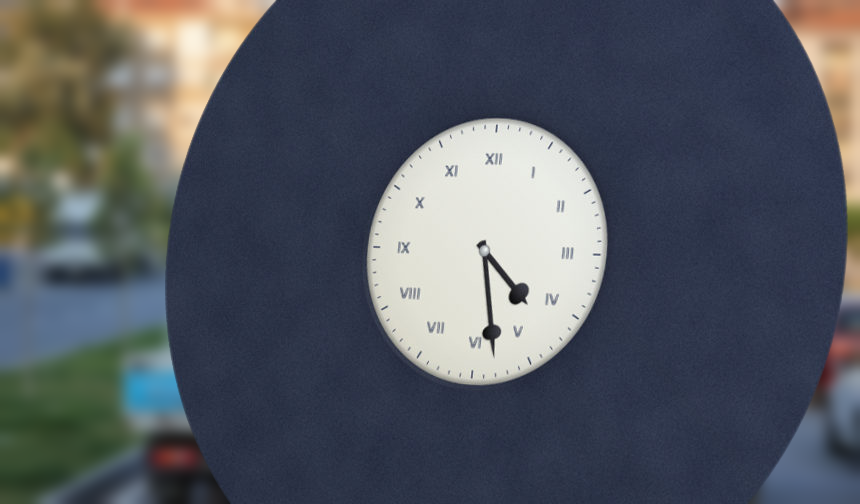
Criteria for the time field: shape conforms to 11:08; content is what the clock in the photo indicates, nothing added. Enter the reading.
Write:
4:28
